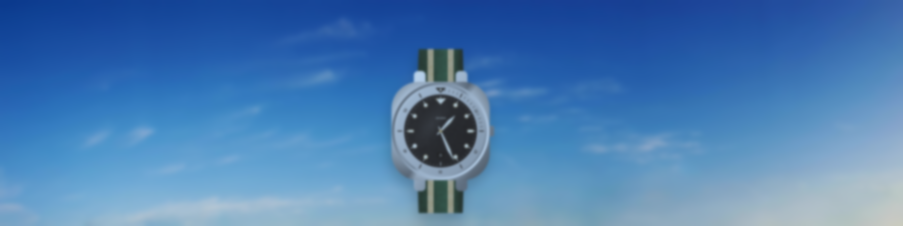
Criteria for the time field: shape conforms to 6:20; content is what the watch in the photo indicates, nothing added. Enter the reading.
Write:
1:26
